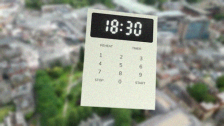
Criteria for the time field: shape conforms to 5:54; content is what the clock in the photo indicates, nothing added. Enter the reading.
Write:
18:30
